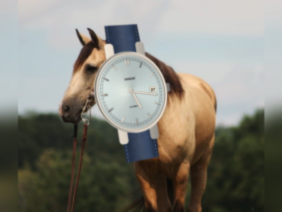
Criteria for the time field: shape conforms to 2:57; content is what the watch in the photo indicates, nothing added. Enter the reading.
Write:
5:17
